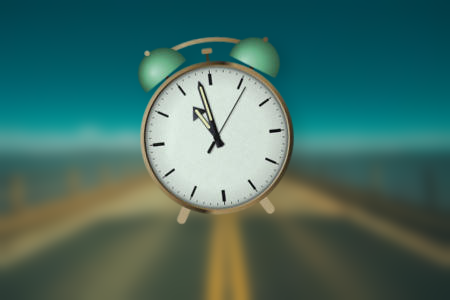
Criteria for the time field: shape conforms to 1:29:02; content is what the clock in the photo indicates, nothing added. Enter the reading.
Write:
10:58:06
